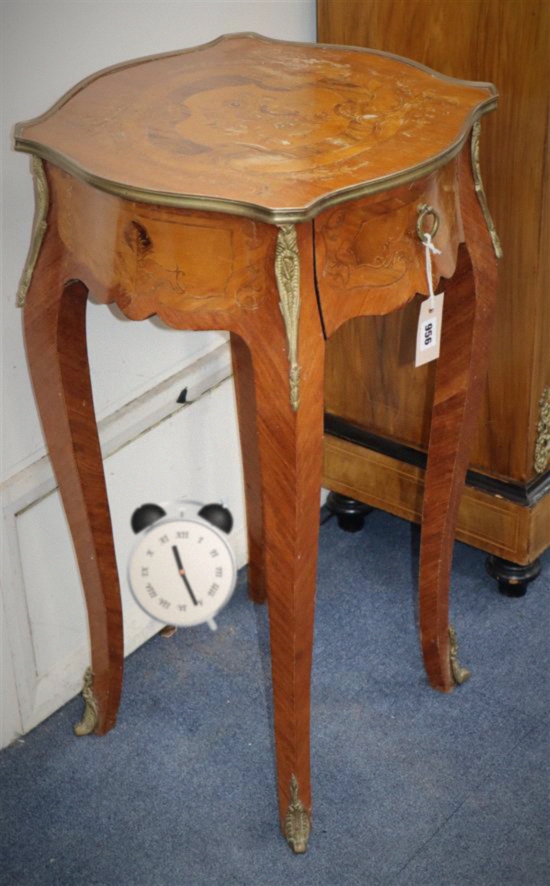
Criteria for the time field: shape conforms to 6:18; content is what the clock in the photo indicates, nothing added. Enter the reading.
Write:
11:26
